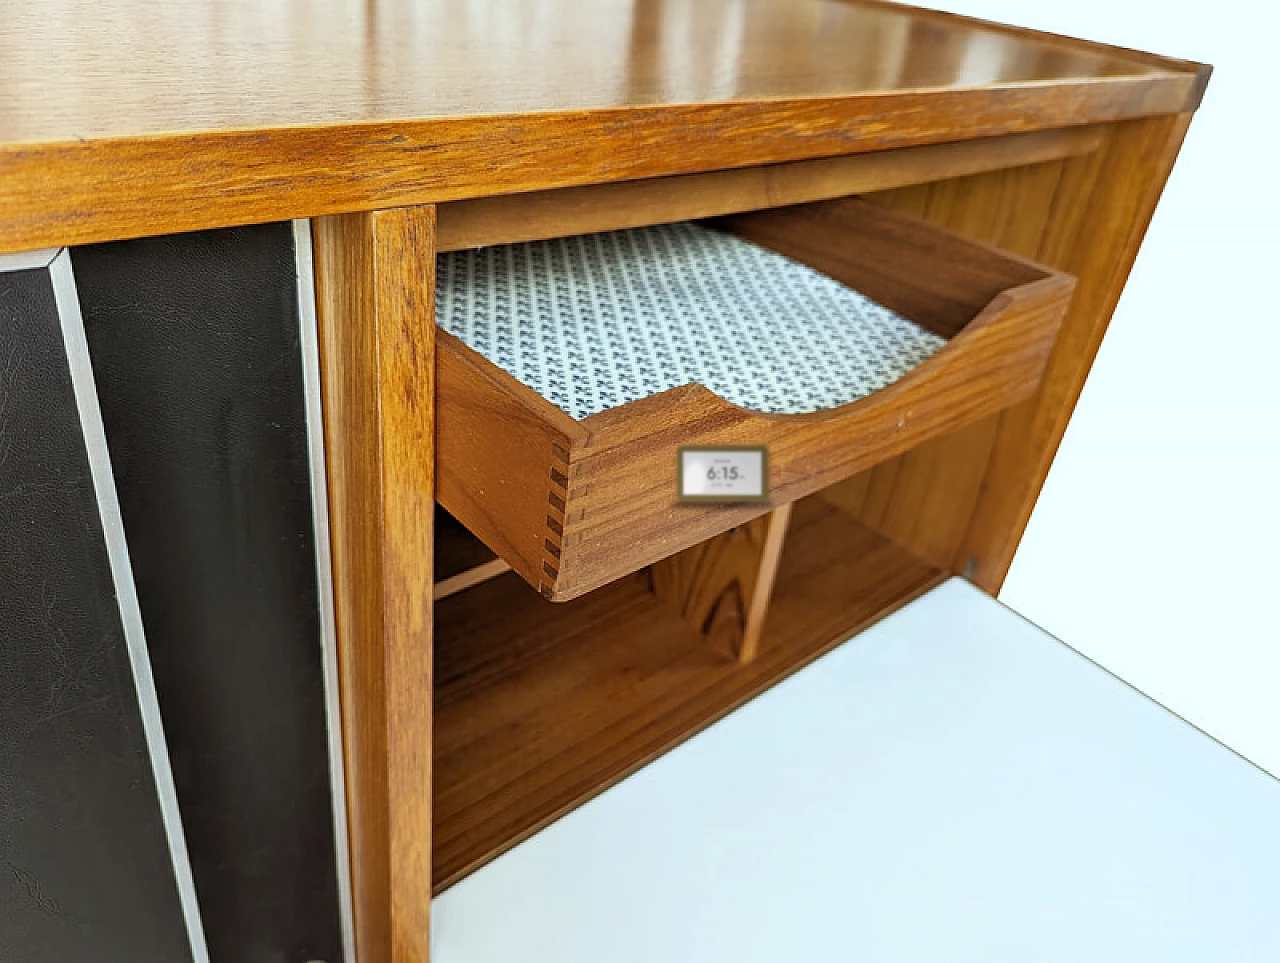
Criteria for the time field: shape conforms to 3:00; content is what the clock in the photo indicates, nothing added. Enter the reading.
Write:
6:15
